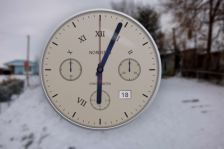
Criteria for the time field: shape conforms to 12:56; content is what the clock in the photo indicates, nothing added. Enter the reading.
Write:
6:04
